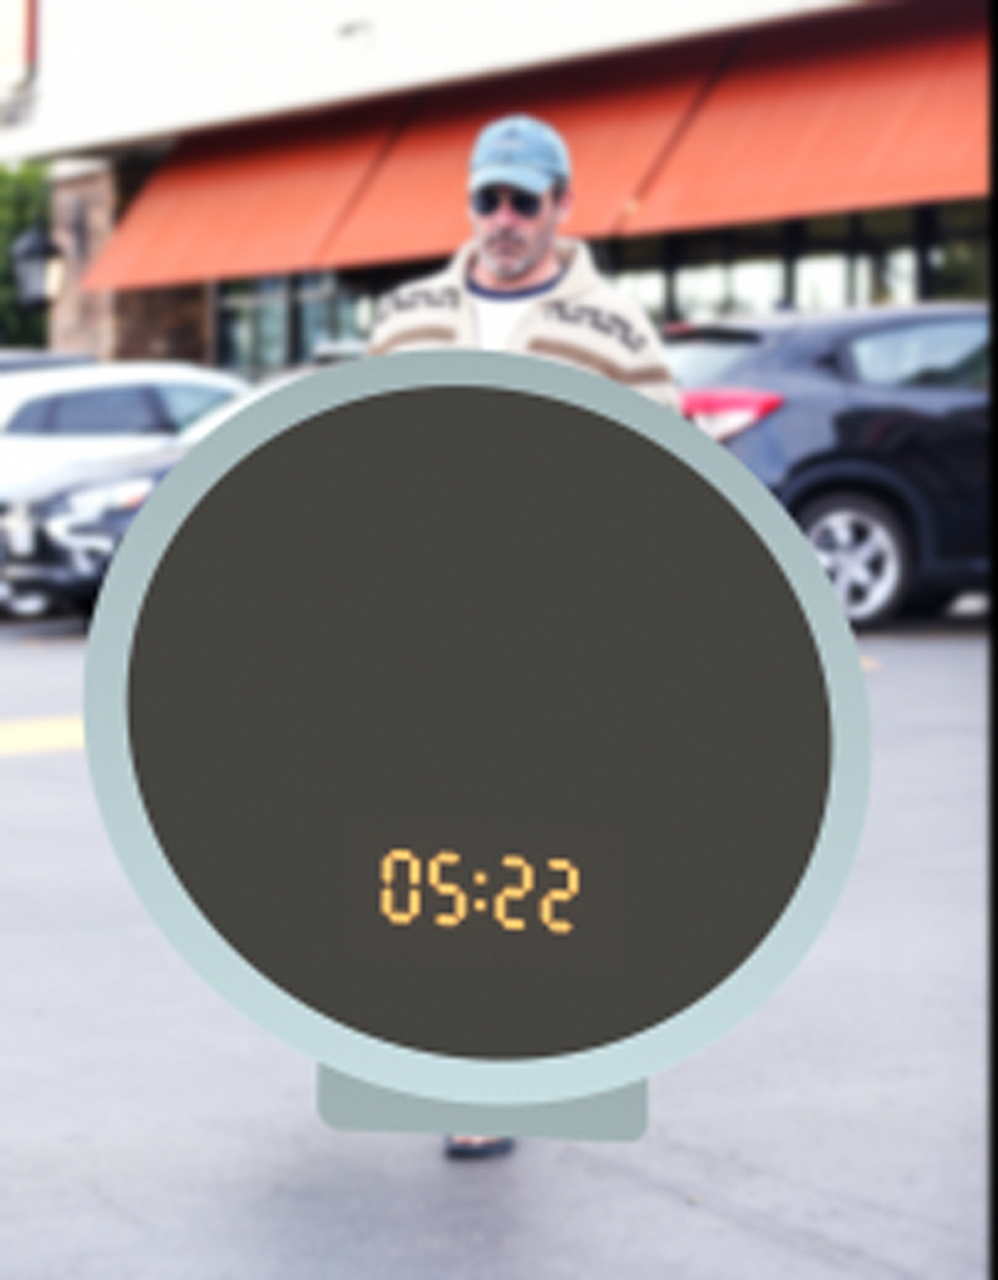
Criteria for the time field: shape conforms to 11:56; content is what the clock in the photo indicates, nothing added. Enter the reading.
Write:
5:22
